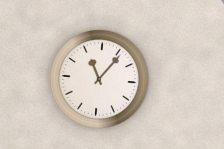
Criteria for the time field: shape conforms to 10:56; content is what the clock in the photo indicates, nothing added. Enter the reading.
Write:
11:06
